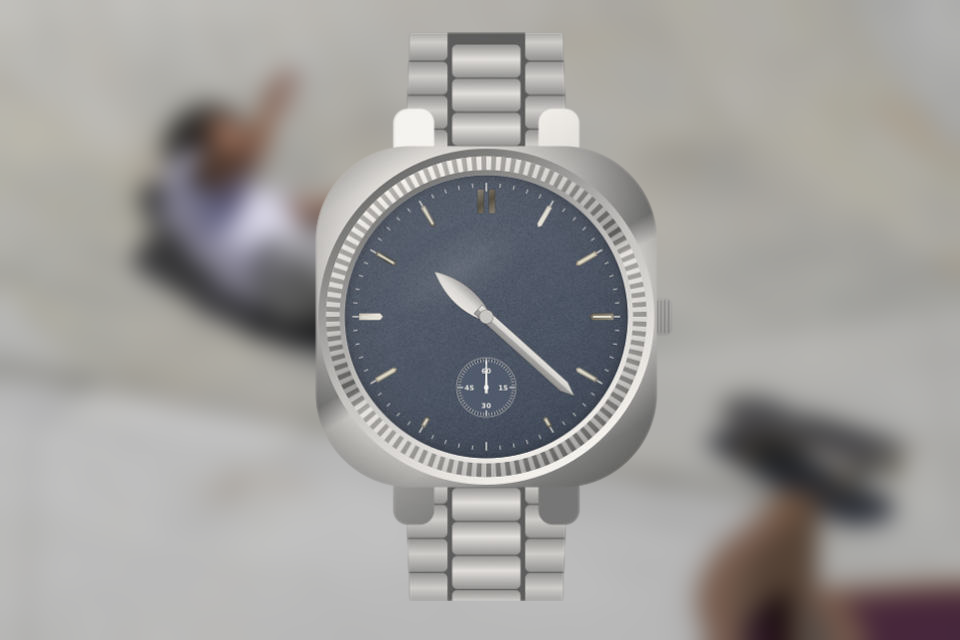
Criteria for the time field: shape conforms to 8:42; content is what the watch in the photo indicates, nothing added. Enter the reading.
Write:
10:22
